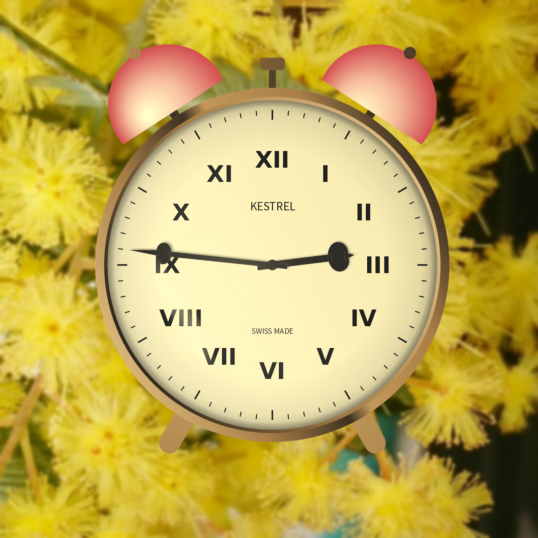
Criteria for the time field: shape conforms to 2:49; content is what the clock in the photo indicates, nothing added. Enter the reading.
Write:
2:46
